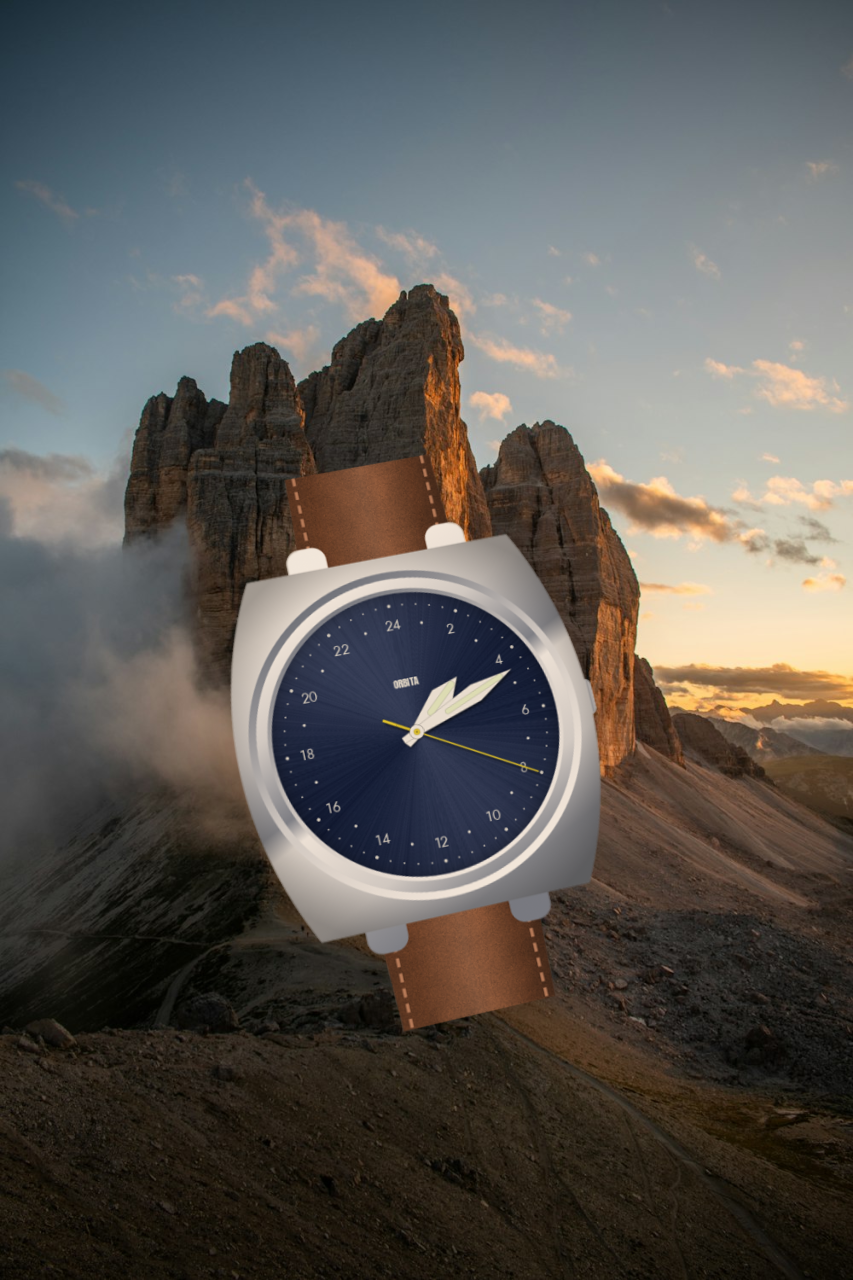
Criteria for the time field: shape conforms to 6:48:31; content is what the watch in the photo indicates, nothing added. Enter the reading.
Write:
3:11:20
